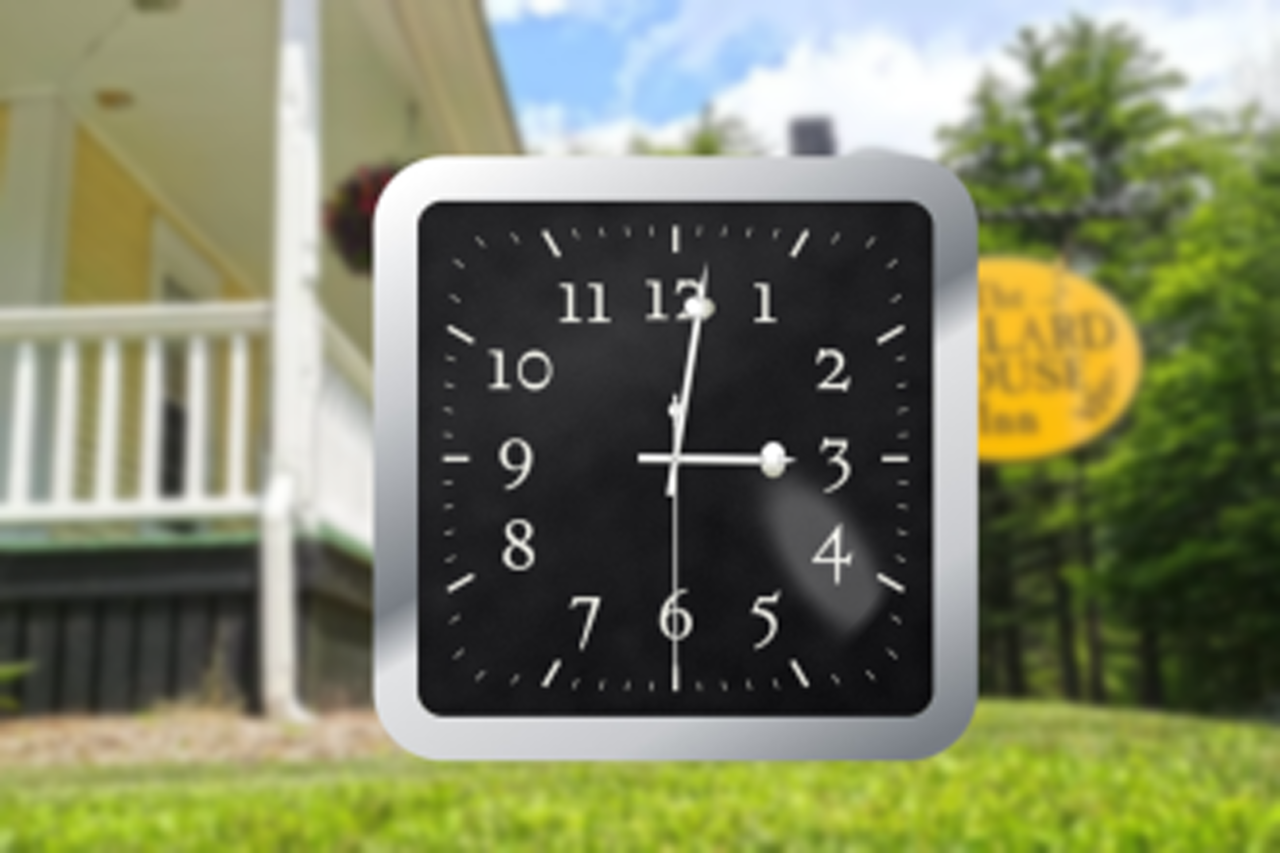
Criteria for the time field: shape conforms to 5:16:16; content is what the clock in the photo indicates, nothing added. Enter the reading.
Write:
3:01:30
